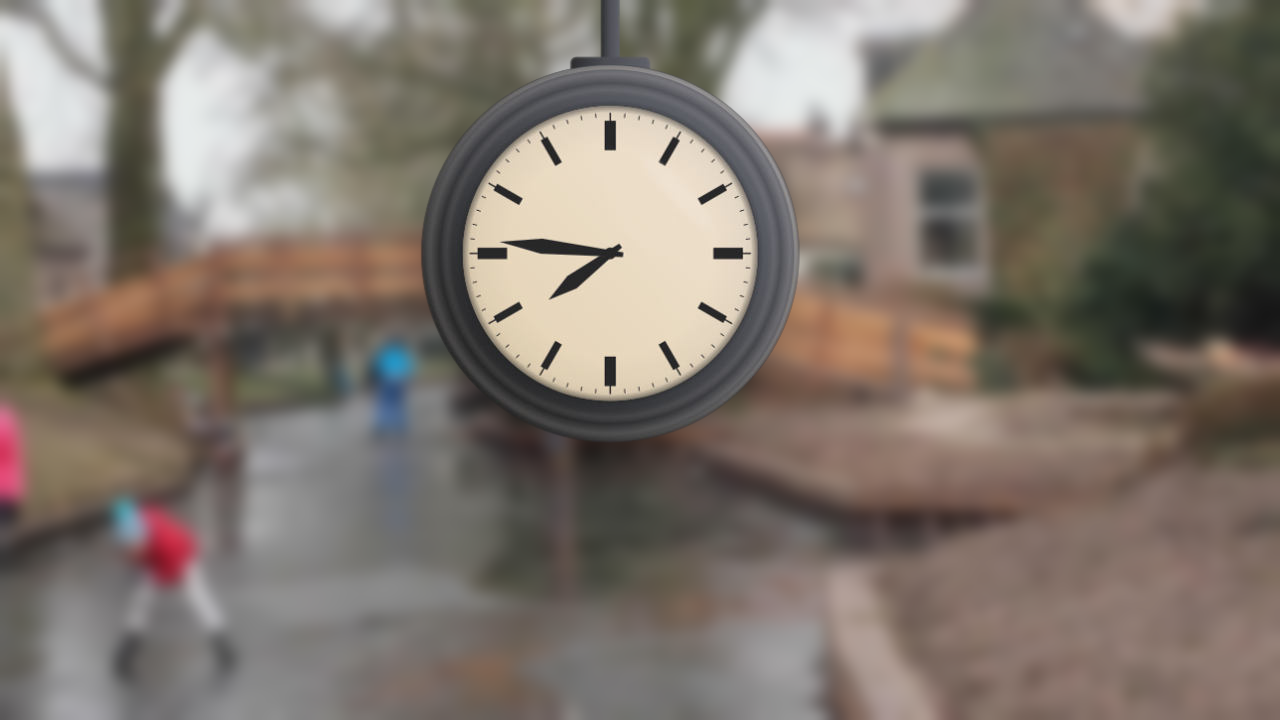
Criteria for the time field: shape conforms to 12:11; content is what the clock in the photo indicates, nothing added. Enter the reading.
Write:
7:46
